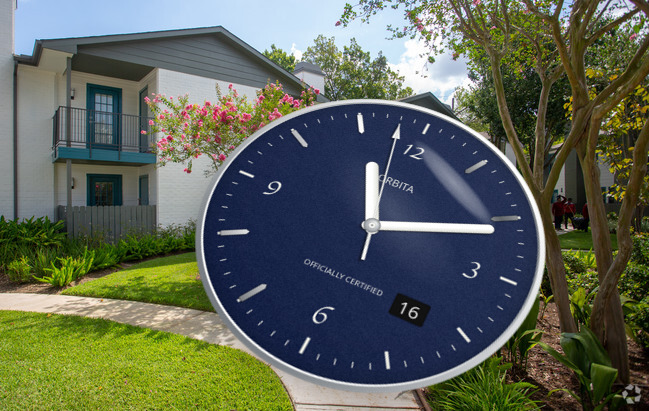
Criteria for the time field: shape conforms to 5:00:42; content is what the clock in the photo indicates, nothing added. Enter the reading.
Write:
11:10:58
